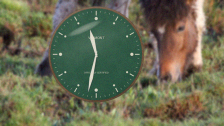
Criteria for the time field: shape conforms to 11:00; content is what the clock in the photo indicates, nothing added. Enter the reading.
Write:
11:32
